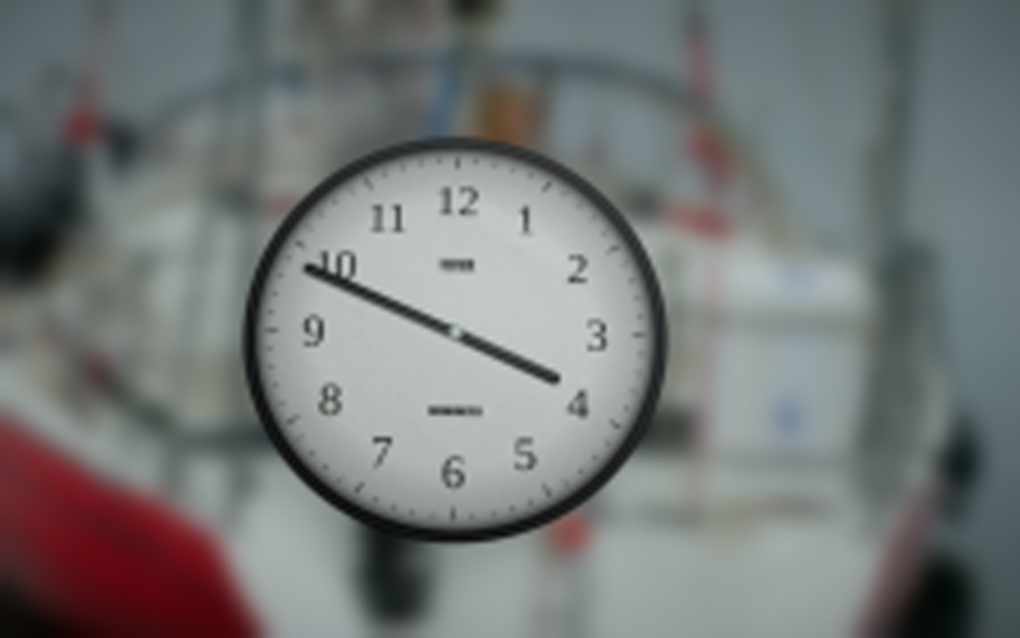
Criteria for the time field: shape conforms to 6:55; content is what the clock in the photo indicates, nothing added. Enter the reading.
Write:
3:49
